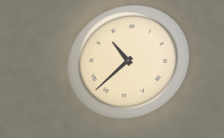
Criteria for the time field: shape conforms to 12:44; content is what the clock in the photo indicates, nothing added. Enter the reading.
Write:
10:37
